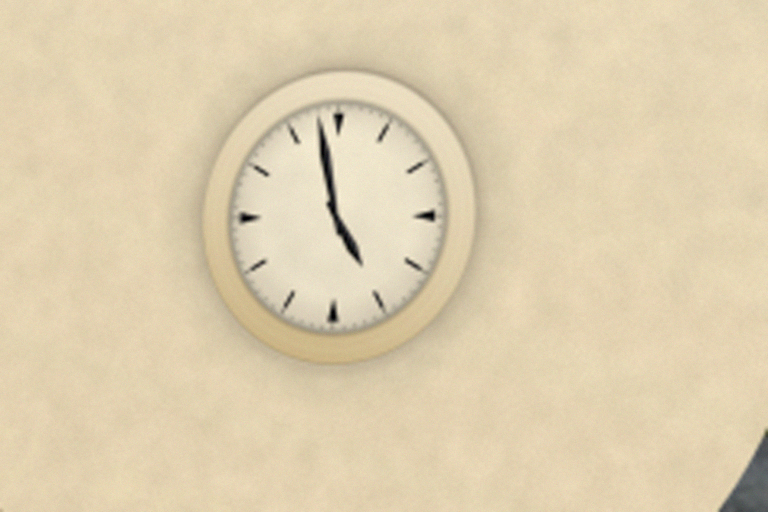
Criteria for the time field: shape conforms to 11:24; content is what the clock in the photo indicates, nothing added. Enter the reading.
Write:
4:58
